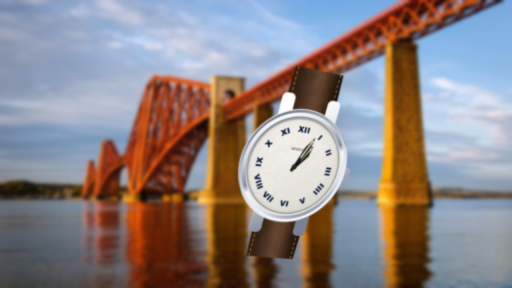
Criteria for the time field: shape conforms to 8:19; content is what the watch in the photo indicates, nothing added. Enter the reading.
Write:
1:04
